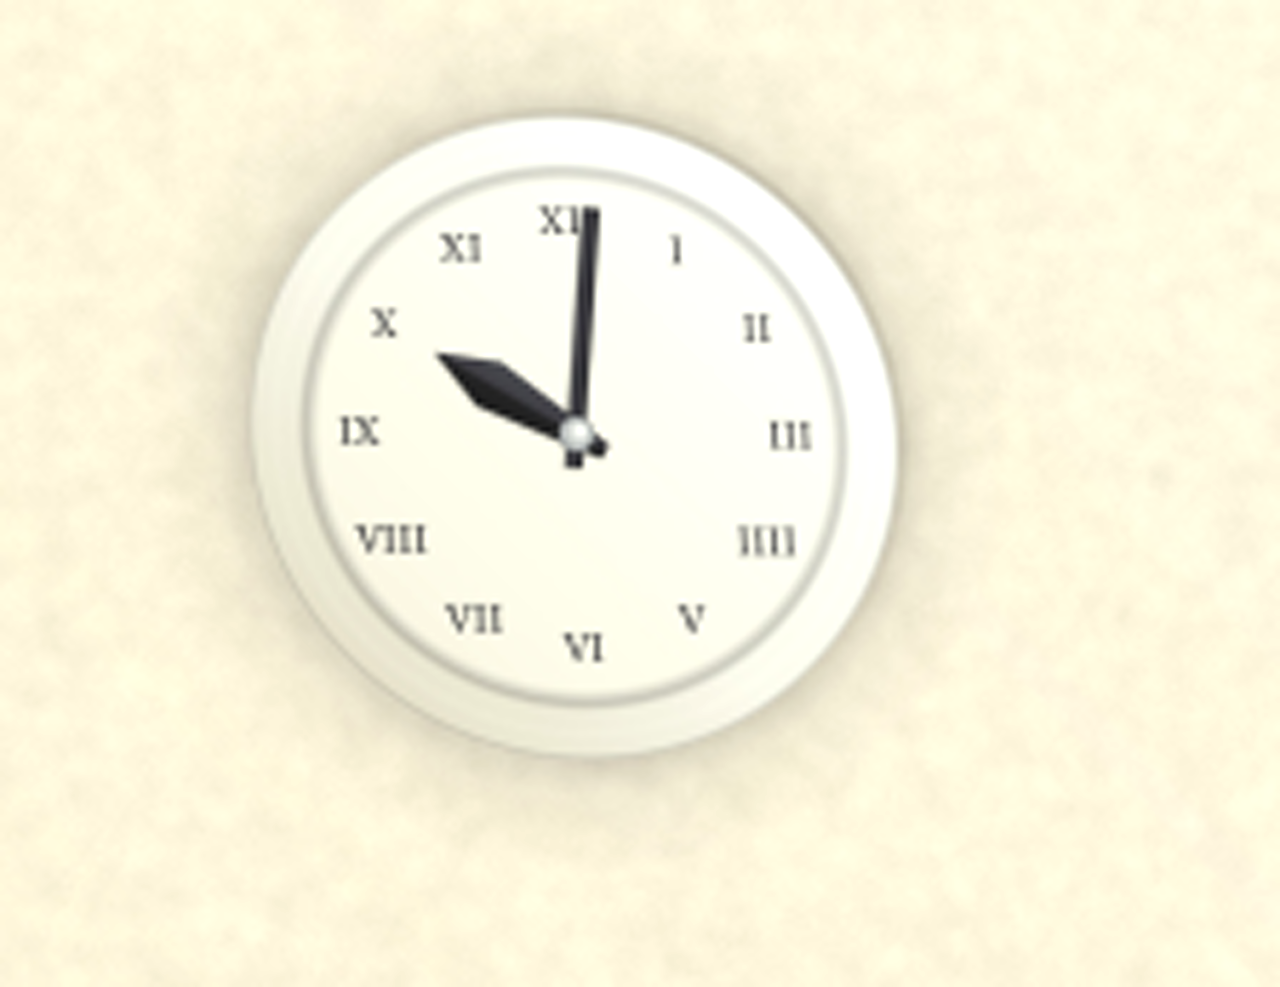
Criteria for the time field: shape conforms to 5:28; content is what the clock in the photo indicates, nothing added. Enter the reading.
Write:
10:01
